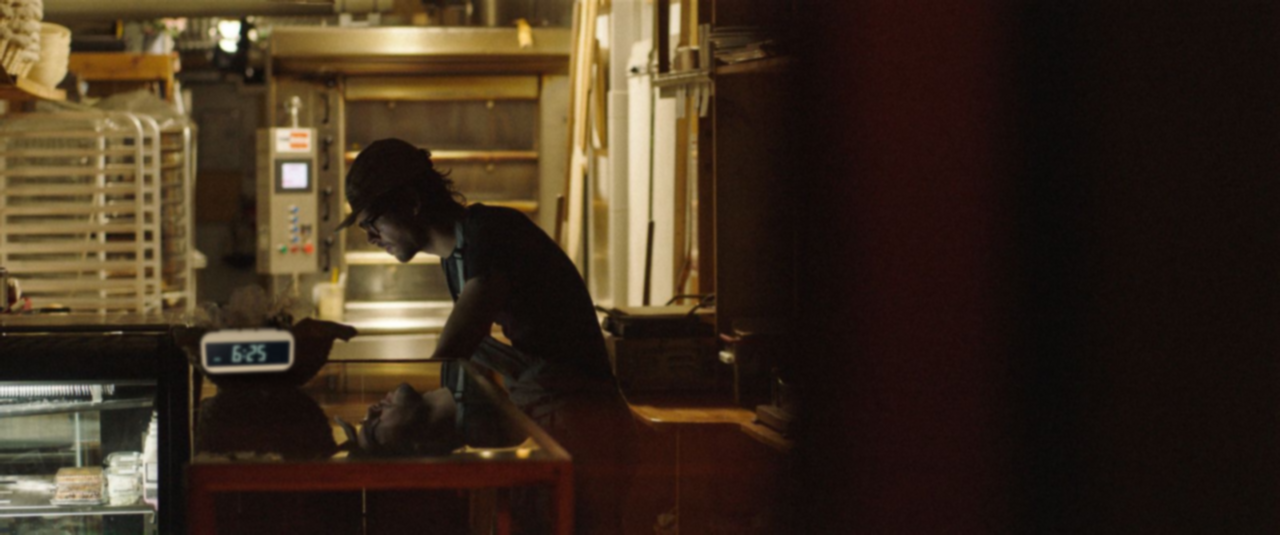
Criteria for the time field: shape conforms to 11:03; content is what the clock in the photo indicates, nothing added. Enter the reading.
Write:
6:25
